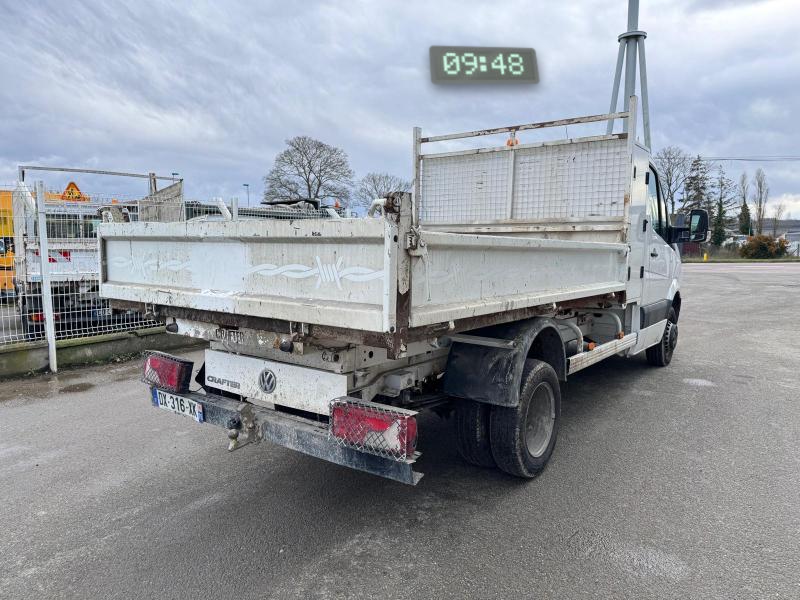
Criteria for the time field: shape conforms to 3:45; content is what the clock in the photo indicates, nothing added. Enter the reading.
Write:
9:48
